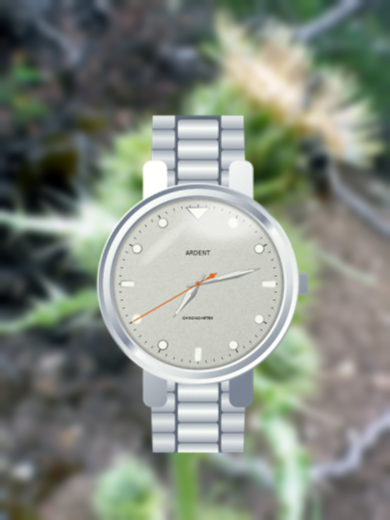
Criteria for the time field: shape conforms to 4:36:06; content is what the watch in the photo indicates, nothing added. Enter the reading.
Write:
7:12:40
